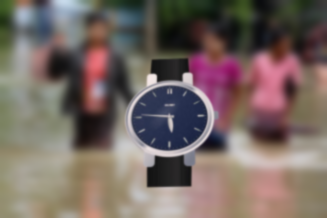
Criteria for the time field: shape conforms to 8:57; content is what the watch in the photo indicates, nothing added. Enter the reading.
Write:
5:46
